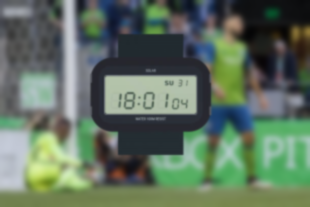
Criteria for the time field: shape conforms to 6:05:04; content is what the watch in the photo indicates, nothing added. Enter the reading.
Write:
18:01:04
